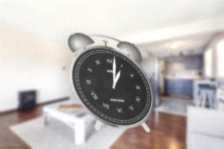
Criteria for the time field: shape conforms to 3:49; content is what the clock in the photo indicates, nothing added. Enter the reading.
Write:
1:02
